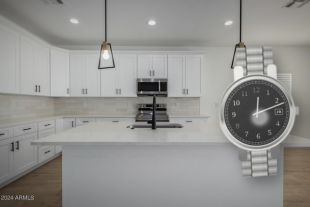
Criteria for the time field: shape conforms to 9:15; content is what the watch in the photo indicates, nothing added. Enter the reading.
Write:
12:12
